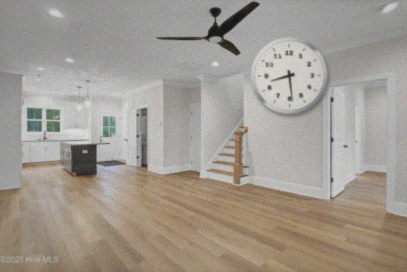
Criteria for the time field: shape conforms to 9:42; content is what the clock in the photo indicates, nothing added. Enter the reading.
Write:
8:29
